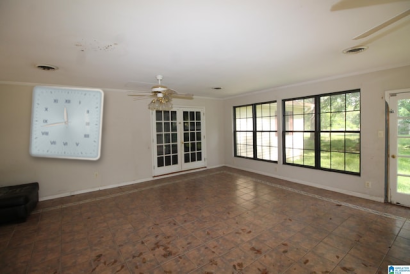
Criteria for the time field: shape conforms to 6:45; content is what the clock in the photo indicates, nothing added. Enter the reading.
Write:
11:43
